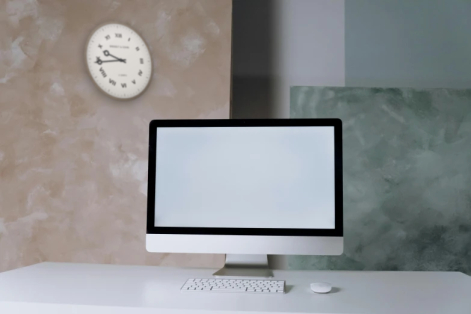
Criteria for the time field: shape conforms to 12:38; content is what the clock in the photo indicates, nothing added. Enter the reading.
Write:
9:44
